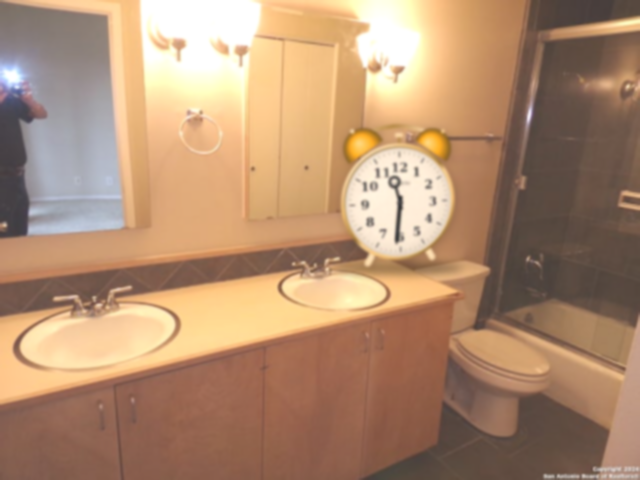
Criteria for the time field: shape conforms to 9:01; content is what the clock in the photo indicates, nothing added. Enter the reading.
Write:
11:31
